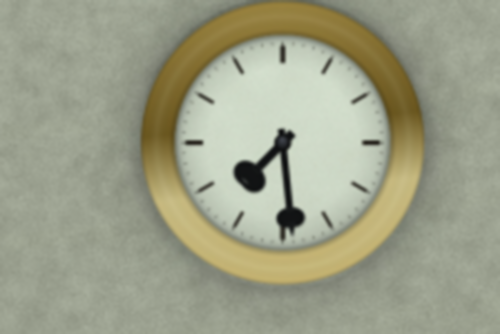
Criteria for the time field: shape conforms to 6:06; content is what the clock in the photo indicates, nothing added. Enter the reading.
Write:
7:29
